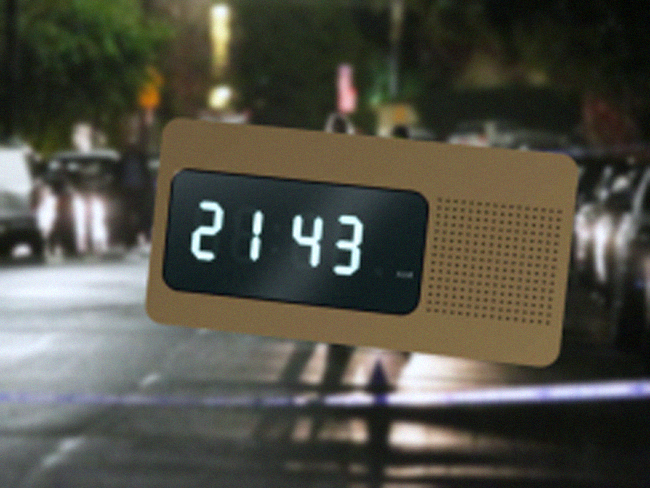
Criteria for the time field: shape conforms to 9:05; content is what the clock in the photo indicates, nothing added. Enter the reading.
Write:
21:43
